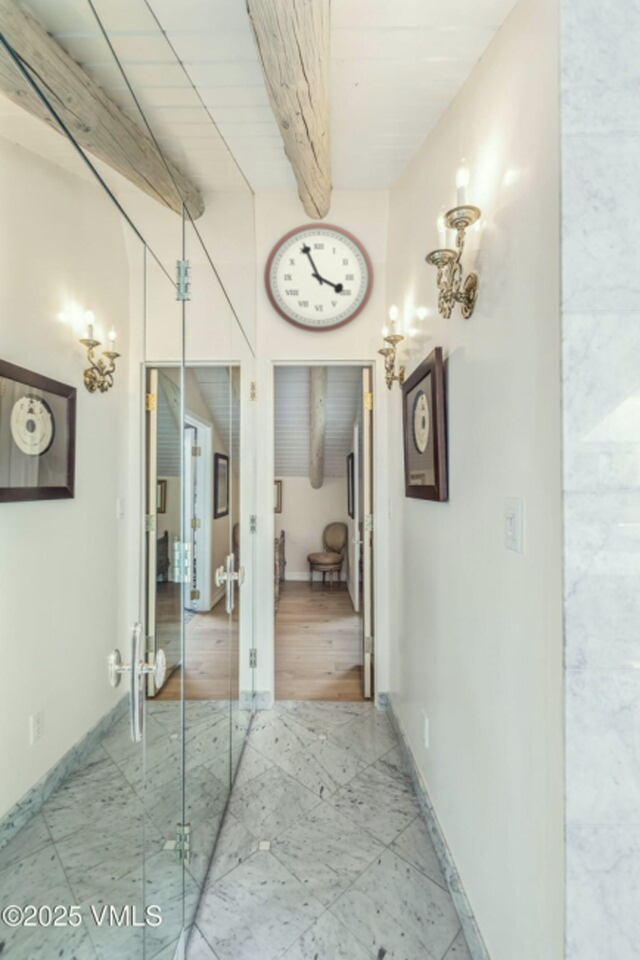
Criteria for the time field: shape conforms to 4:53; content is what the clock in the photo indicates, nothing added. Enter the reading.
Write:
3:56
